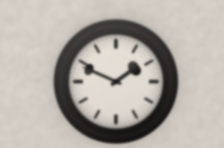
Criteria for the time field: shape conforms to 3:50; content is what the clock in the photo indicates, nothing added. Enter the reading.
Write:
1:49
